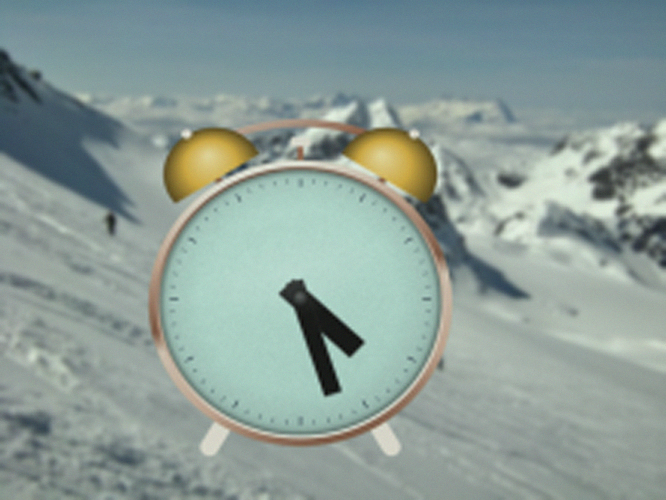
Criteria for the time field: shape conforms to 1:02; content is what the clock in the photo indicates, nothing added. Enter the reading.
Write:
4:27
